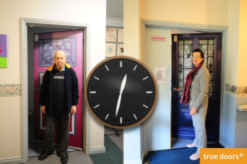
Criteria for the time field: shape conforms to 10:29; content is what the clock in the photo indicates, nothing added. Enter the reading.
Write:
12:32
